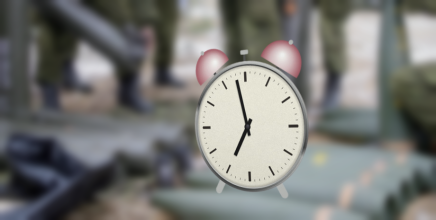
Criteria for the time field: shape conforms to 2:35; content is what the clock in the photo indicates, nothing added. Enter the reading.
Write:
6:58
